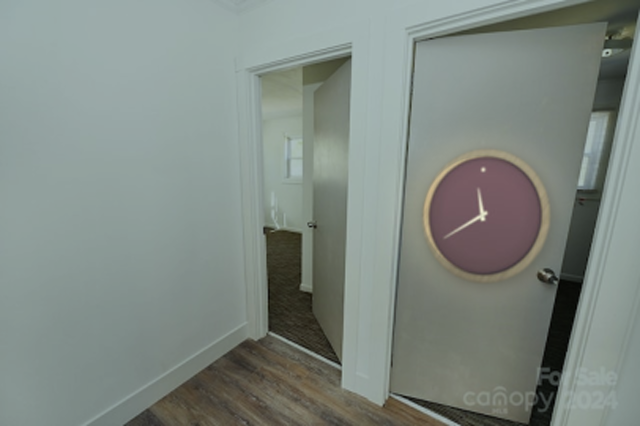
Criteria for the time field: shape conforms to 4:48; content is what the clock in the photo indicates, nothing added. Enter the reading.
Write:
11:40
